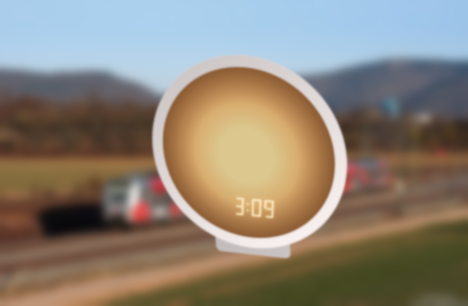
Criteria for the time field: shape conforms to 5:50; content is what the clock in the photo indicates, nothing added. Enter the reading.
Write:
3:09
